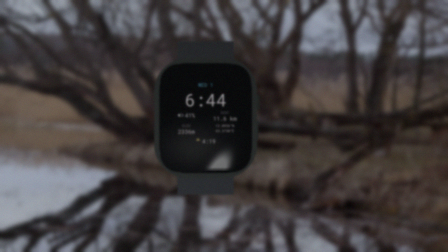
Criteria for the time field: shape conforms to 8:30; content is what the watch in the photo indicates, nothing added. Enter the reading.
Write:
6:44
